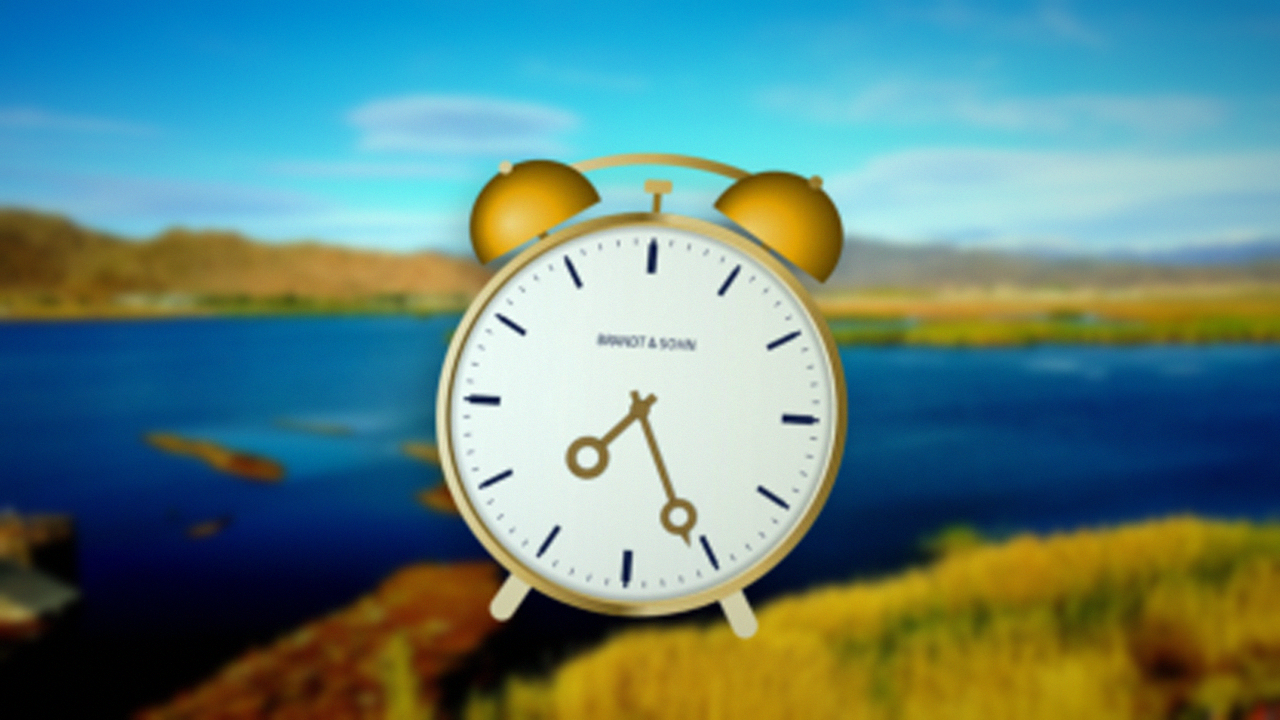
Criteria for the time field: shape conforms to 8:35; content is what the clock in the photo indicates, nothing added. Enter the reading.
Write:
7:26
